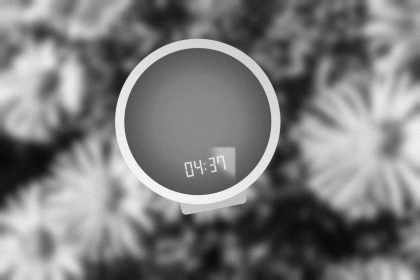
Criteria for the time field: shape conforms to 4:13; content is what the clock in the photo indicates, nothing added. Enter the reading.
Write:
4:37
